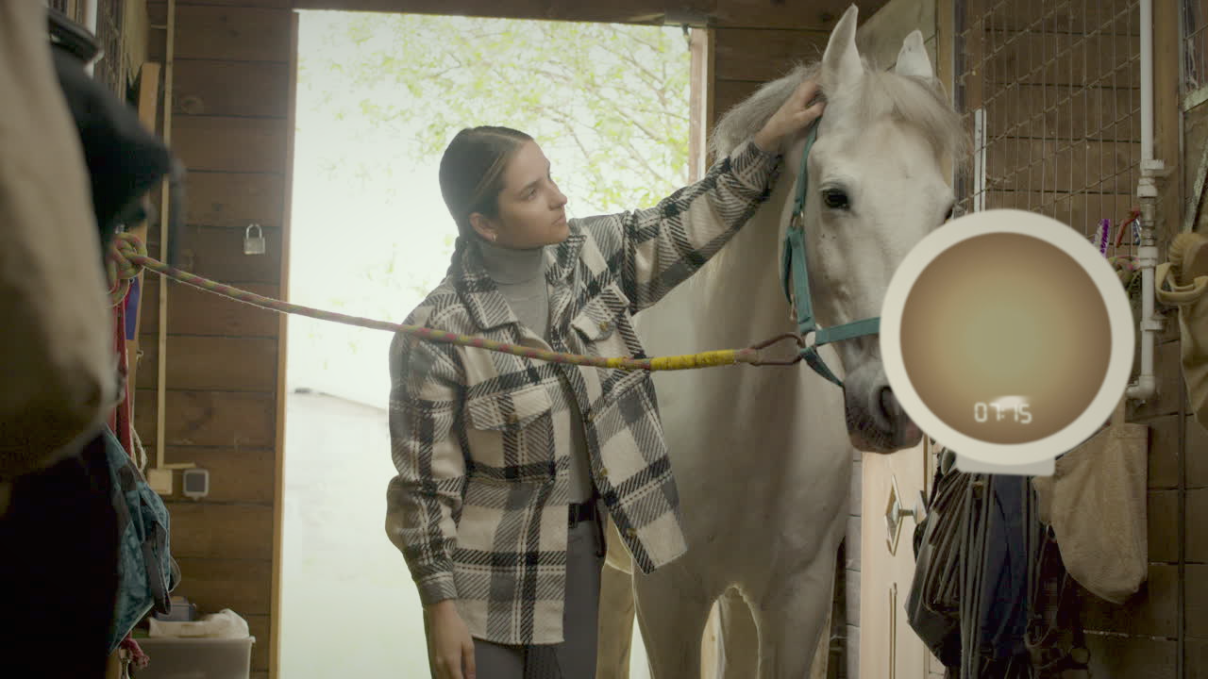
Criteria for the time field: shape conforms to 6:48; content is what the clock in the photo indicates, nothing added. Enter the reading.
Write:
7:15
